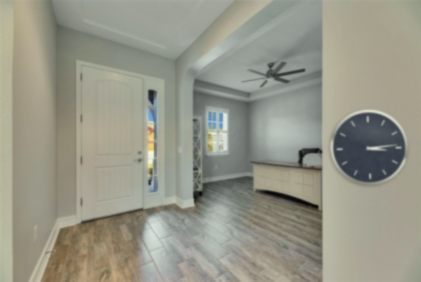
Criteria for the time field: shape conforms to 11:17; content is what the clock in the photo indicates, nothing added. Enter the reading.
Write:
3:14
